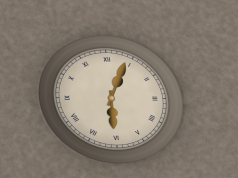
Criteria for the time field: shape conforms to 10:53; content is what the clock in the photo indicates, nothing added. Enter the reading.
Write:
6:04
